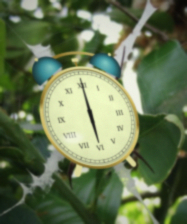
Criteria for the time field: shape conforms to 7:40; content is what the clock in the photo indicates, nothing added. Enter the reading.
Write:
6:00
